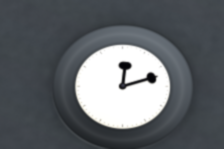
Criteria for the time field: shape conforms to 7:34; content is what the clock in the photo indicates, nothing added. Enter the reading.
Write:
12:12
